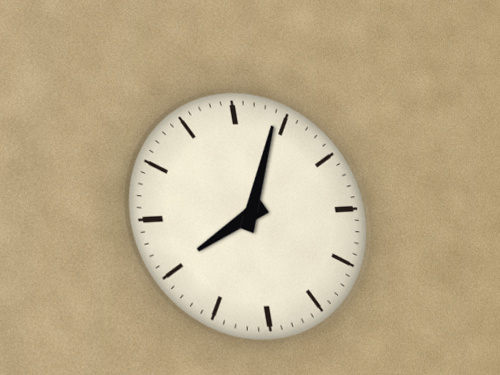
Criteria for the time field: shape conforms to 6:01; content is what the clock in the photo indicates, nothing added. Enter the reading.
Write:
8:04
